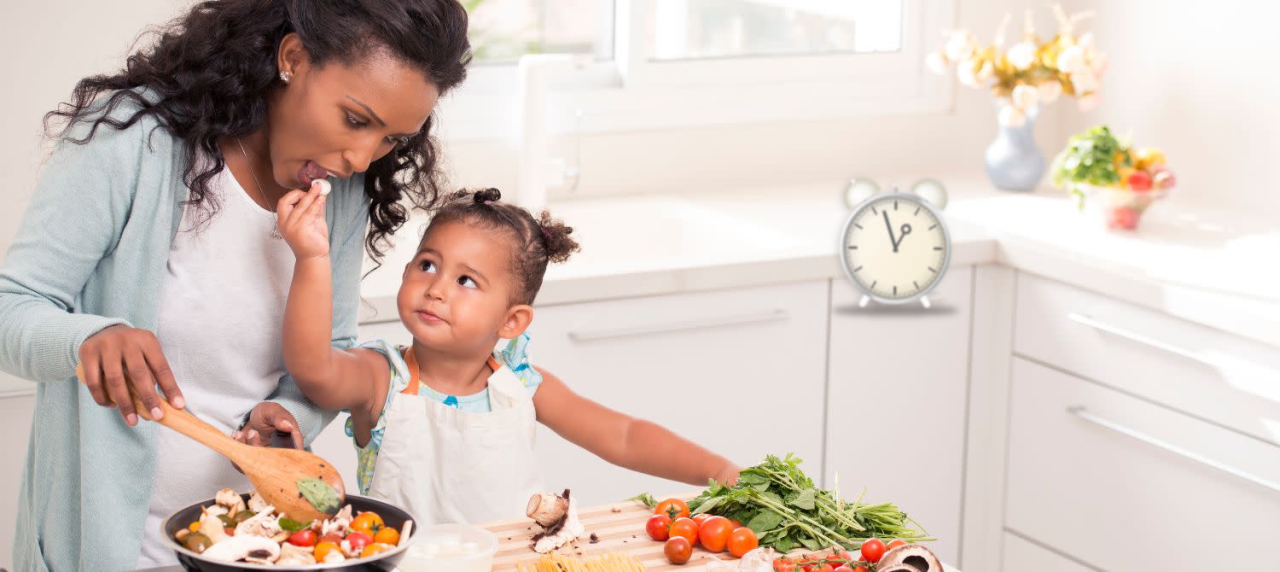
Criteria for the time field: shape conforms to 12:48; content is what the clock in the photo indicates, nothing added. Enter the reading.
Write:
12:57
